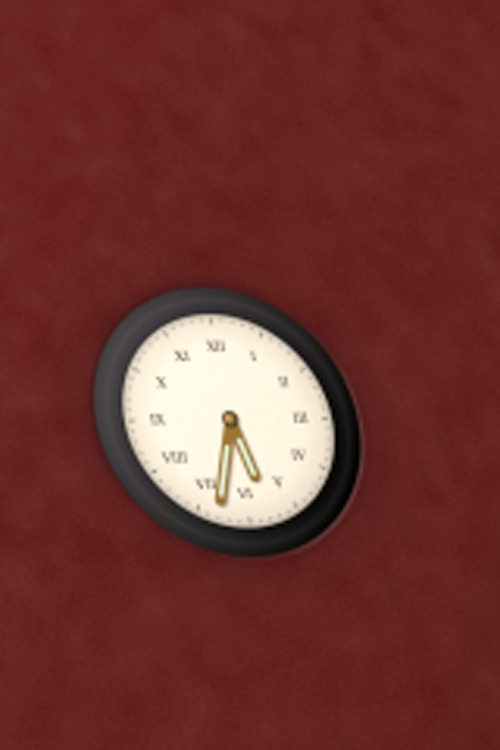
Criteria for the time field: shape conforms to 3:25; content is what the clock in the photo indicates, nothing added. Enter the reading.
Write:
5:33
